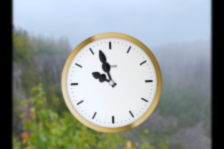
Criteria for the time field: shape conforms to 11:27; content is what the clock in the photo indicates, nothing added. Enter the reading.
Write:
9:57
